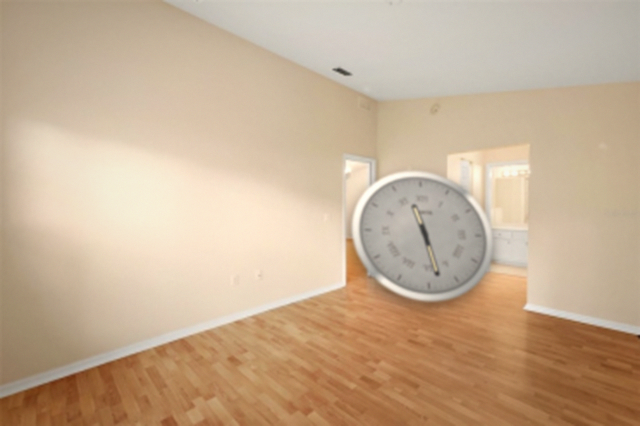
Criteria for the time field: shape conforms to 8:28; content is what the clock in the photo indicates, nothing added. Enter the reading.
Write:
11:28
